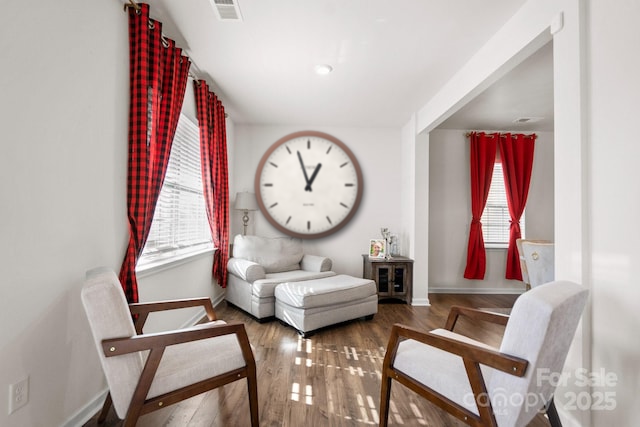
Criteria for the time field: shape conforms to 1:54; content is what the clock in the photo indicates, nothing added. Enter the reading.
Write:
12:57
